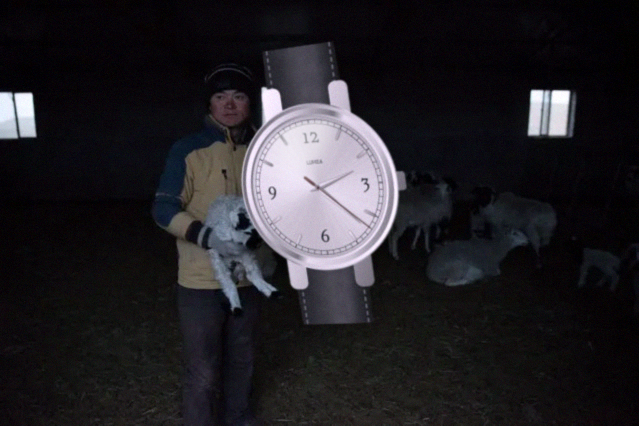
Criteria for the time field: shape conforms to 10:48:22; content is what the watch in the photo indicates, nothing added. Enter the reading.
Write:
2:22:22
